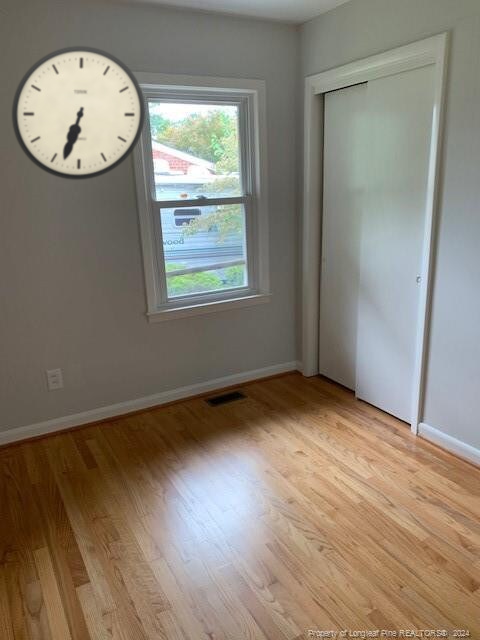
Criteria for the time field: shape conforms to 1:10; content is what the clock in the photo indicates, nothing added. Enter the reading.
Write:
6:33
